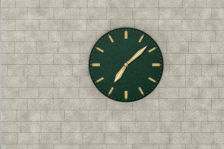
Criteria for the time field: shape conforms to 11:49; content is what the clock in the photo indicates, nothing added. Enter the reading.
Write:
7:08
